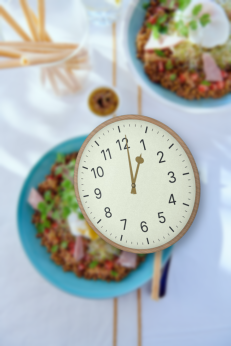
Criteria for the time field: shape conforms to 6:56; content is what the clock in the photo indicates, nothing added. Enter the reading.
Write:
1:01
